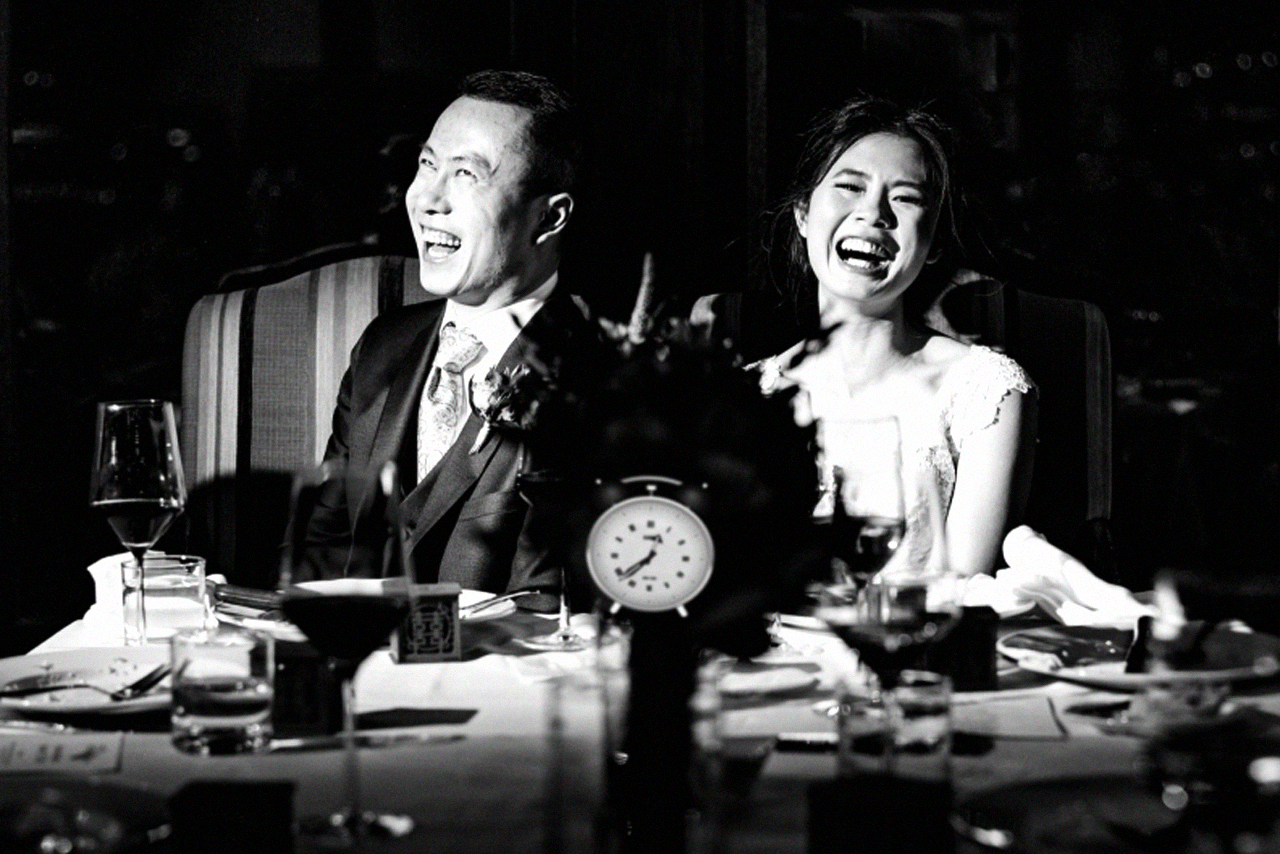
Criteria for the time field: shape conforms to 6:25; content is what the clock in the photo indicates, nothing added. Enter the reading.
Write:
12:38
